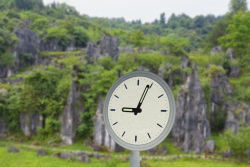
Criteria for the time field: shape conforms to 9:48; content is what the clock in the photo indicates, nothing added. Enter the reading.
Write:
9:04
